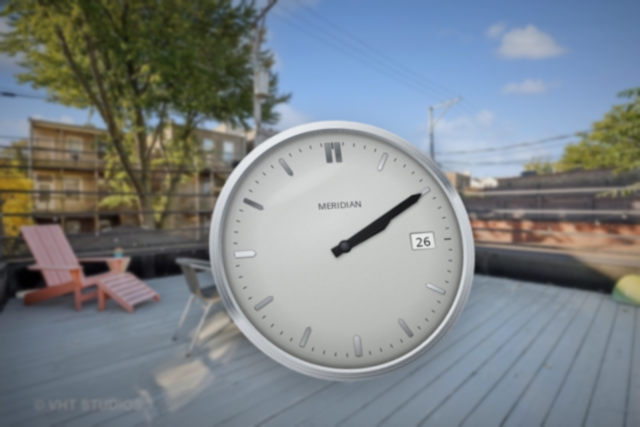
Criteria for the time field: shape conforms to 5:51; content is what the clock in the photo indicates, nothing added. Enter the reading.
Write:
2:10
